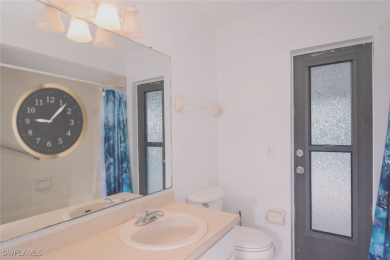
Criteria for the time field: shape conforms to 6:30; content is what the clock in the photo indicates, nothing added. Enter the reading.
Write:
9:07
